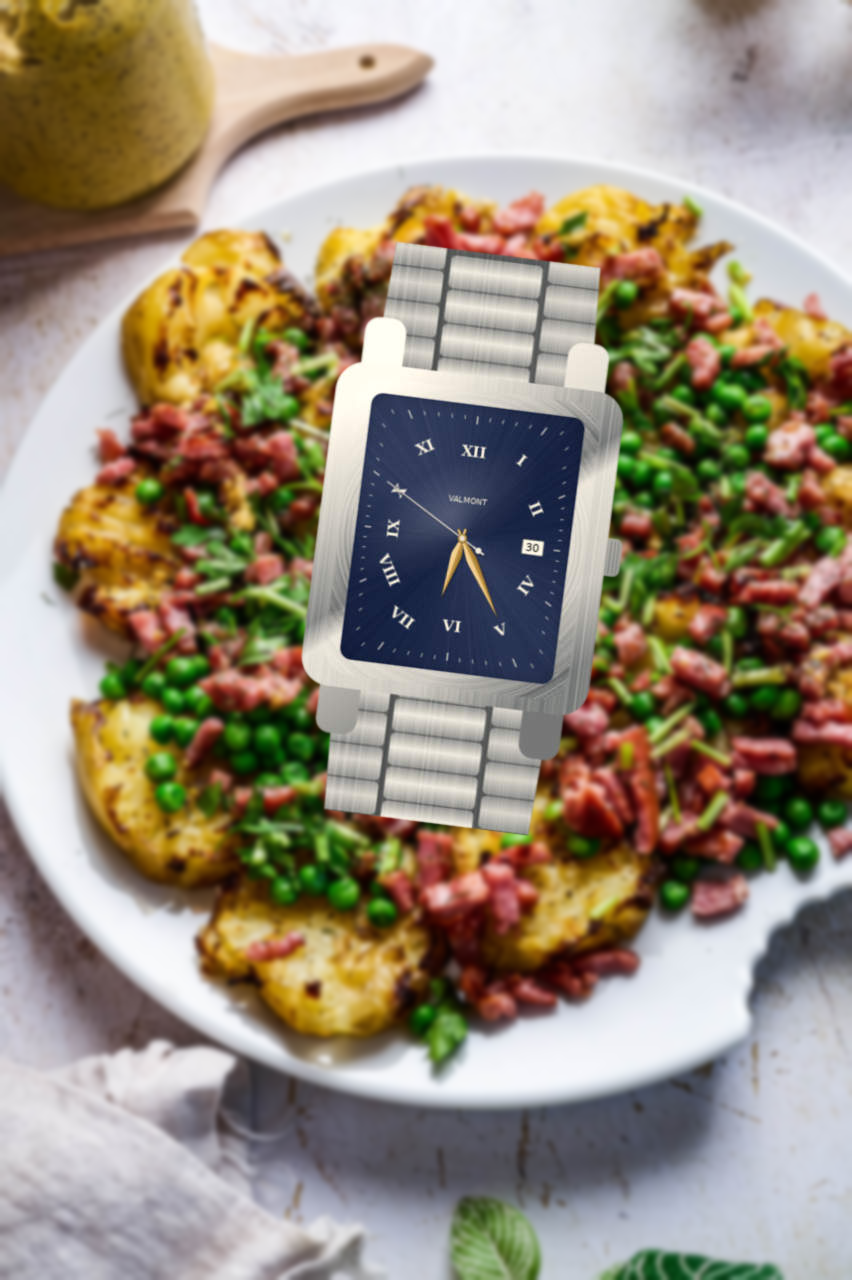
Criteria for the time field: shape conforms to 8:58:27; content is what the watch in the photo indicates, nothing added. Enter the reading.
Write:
6:24:50
